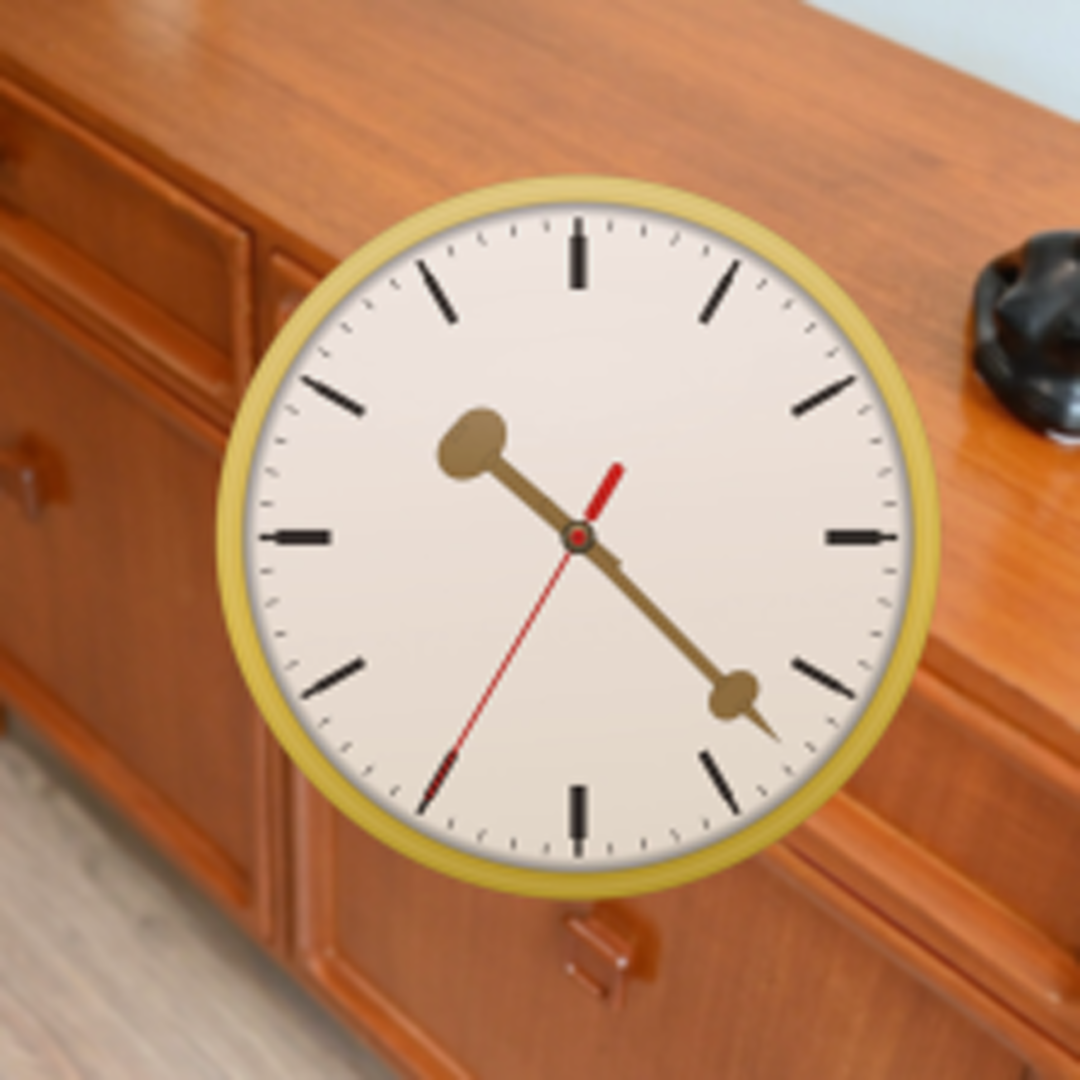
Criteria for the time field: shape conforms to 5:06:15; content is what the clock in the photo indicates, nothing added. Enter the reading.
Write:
10:22:35
